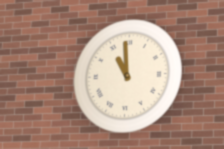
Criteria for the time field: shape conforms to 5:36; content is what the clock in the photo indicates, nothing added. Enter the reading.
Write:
10:59
